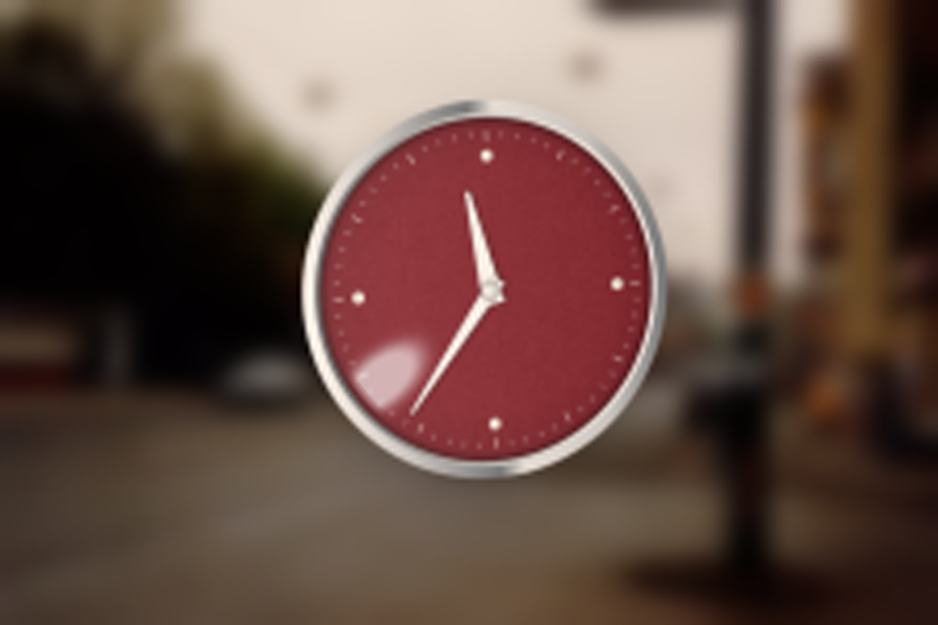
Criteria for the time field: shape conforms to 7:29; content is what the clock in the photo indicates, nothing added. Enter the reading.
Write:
11:36
